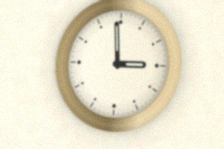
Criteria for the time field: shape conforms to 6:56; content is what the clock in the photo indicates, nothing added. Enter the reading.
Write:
2:59
